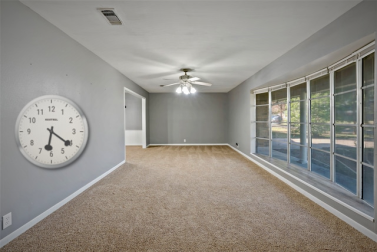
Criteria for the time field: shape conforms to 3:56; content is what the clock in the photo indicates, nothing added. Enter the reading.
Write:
6:21
